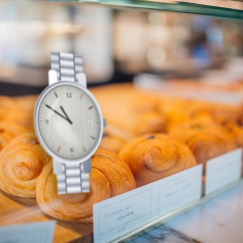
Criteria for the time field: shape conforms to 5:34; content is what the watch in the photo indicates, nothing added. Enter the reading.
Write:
10:50
